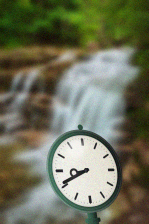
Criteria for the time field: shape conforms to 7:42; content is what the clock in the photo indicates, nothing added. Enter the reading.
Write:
8:41
